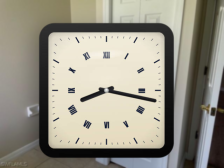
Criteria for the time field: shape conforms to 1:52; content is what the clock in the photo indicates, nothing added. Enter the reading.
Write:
8:17
